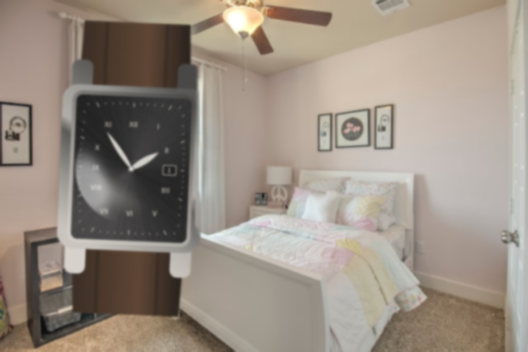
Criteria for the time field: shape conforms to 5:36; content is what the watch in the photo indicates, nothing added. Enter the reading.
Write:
1:54
